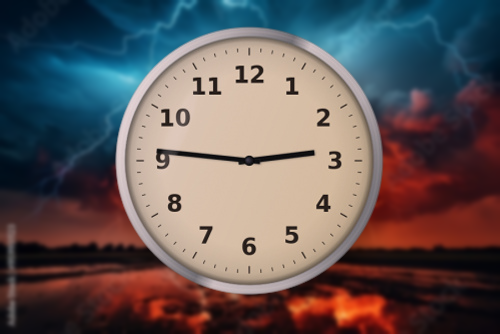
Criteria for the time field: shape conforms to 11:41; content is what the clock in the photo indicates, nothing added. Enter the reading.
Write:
2:46
